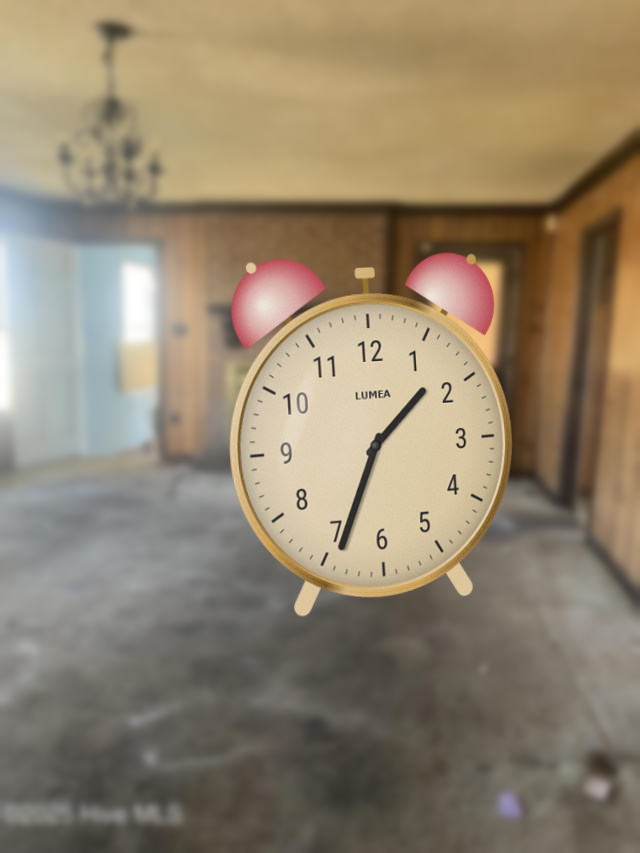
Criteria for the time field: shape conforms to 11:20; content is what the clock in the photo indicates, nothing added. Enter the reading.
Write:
1:34
